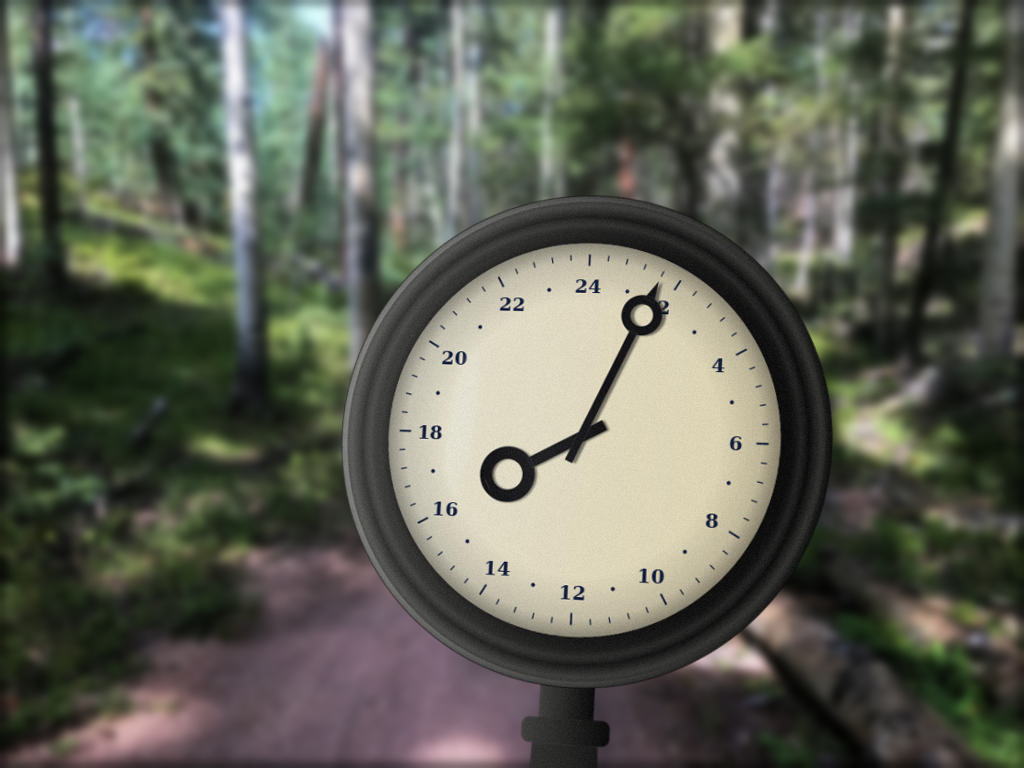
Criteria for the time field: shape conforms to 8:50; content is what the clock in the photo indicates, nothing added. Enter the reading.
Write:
16:04
